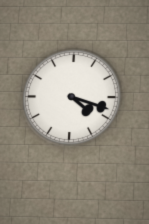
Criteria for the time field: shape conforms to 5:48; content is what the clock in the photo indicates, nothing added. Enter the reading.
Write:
4:18
